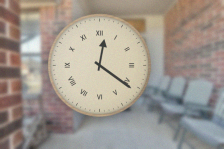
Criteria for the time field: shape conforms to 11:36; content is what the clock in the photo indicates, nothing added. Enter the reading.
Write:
12:21
